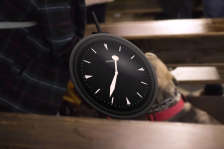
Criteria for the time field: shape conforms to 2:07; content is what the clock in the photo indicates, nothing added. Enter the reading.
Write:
12:36
